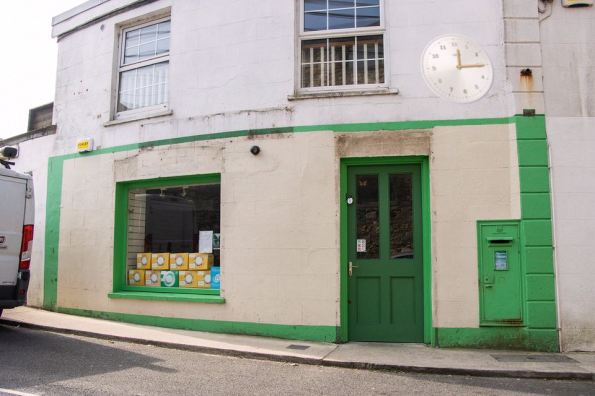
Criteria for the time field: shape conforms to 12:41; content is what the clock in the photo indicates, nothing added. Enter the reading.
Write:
12:15
